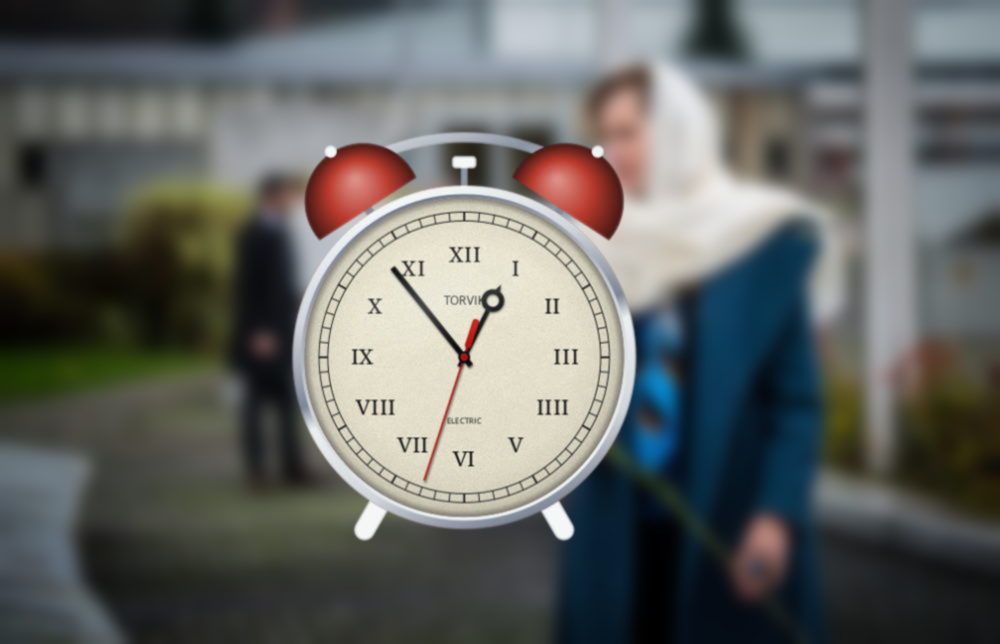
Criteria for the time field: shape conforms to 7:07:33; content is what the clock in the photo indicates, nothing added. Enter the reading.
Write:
12:53:33
